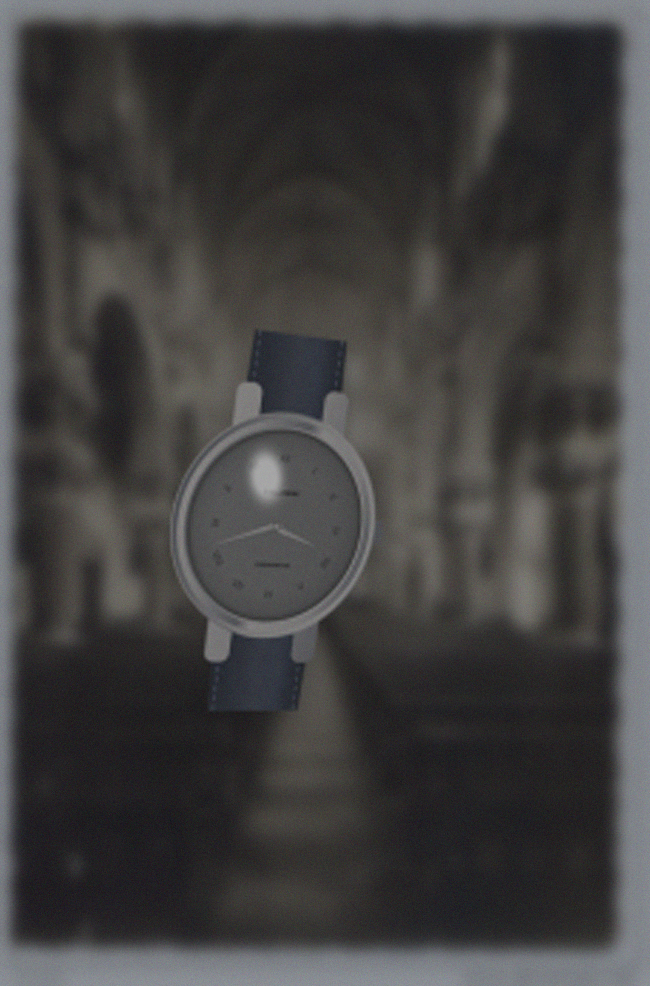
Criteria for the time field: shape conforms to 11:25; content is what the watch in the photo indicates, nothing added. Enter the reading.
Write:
3:42
